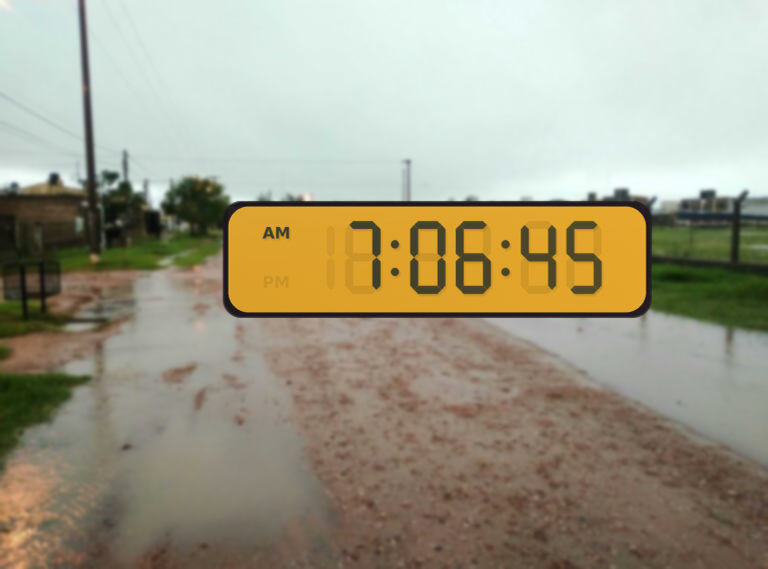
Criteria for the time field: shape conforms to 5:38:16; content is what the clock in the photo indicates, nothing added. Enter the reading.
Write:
7:06:45
